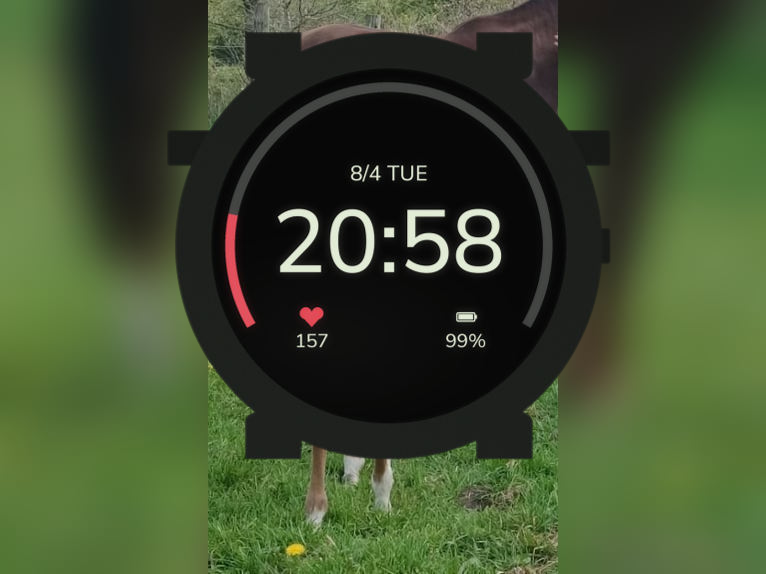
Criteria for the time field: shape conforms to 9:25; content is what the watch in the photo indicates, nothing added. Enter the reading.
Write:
20:58
